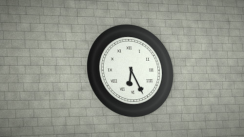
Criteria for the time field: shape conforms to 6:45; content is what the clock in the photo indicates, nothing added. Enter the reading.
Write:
6:26
